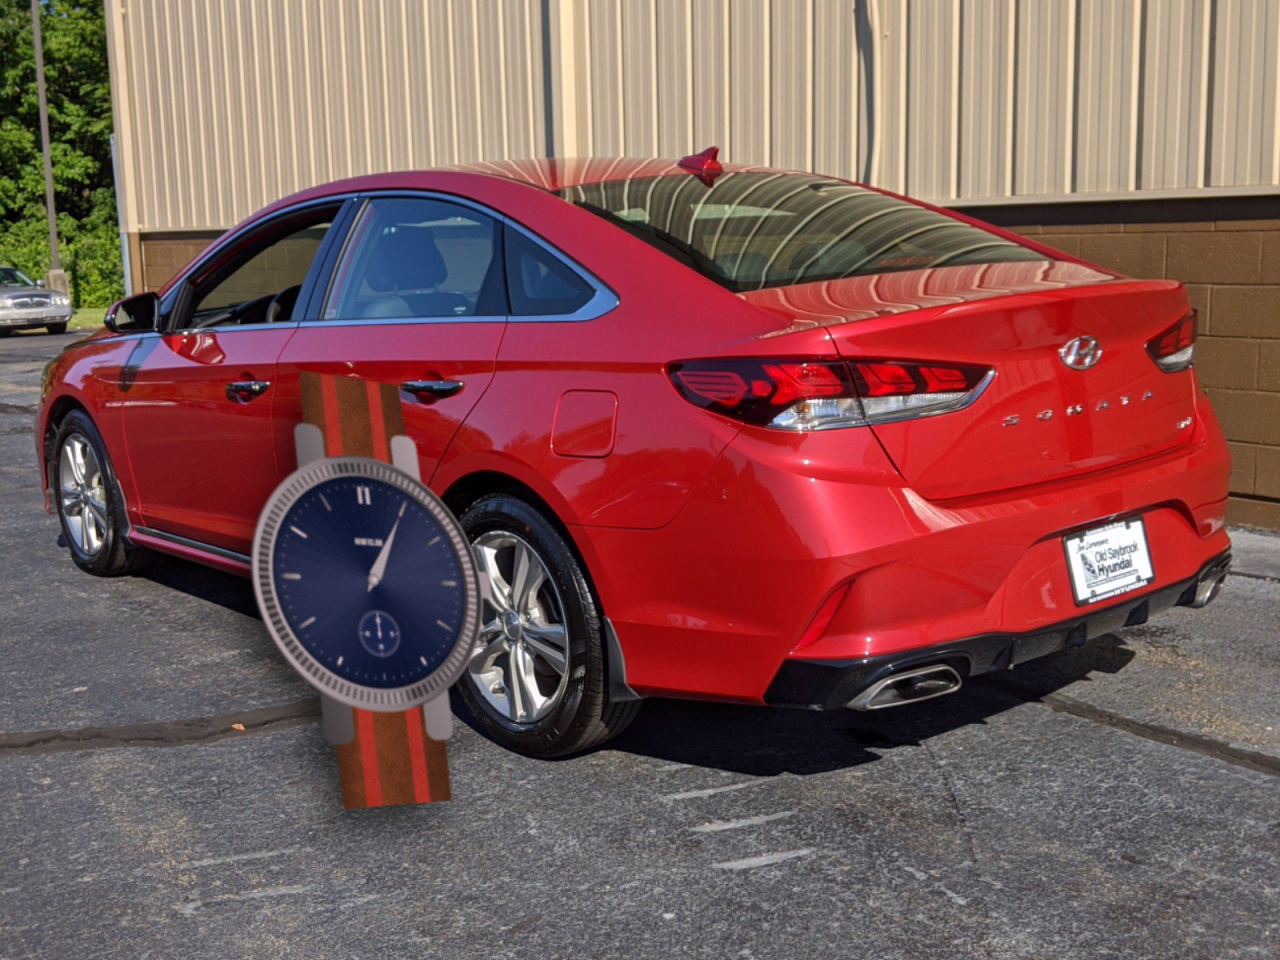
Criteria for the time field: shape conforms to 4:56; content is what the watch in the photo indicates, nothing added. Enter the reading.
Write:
1:05
